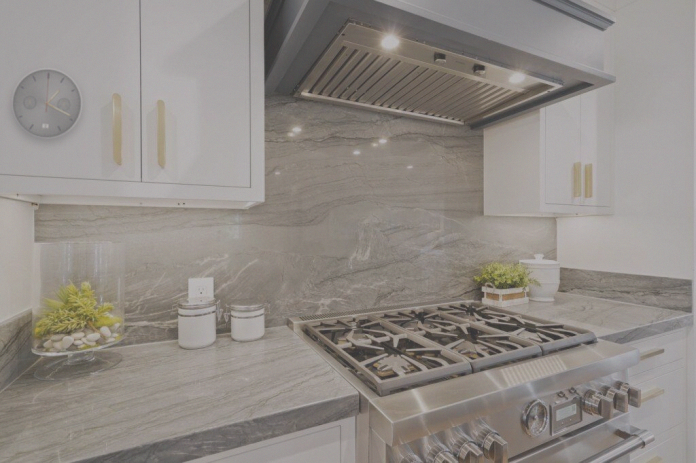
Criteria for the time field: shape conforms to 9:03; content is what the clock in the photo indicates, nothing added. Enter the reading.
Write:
1:19
